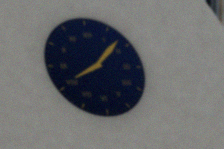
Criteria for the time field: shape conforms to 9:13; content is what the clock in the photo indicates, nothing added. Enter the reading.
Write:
8:08
